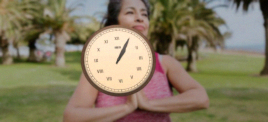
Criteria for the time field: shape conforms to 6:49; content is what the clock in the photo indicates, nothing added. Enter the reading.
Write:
1:05
